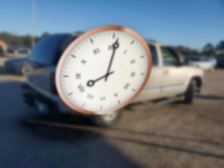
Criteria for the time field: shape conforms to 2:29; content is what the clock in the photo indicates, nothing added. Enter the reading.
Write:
8:01
